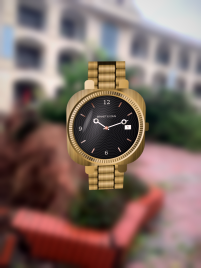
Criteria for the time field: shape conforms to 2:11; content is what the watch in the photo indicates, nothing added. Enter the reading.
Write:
10:12
